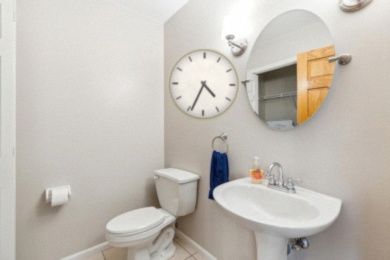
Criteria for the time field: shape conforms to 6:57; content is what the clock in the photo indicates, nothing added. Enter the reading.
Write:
4:34
